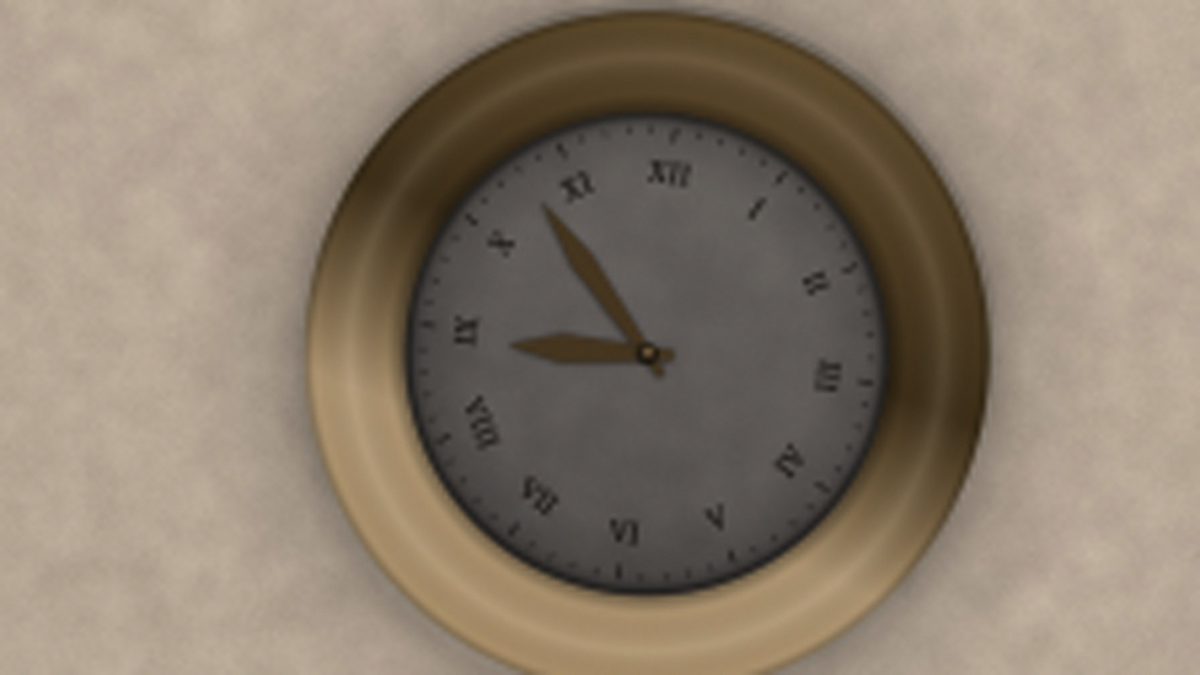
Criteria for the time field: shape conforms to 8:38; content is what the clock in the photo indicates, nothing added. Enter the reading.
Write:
8:53
